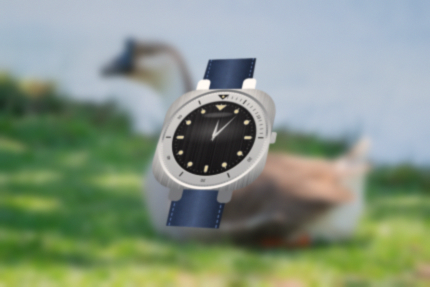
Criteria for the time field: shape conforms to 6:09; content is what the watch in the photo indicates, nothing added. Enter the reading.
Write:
12:06
